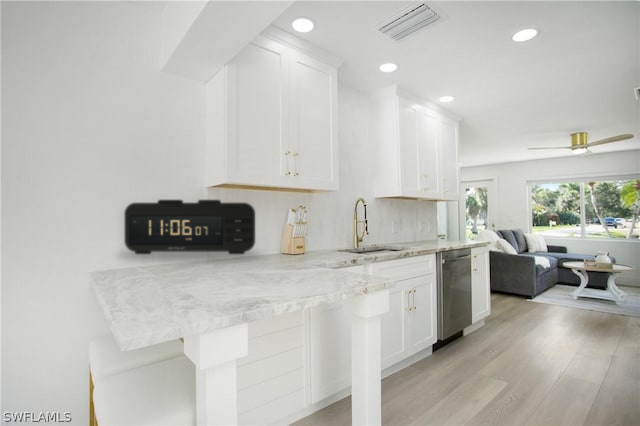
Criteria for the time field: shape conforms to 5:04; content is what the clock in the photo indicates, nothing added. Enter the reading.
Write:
11:06
